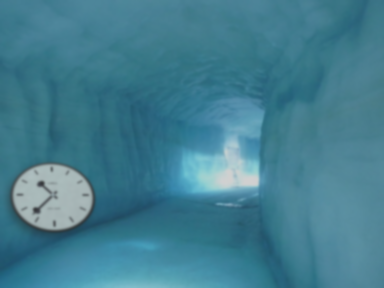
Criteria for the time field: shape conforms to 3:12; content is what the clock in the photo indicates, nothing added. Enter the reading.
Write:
10:37
